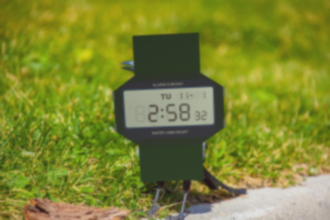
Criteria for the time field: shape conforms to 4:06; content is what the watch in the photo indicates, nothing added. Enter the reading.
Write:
2:58
